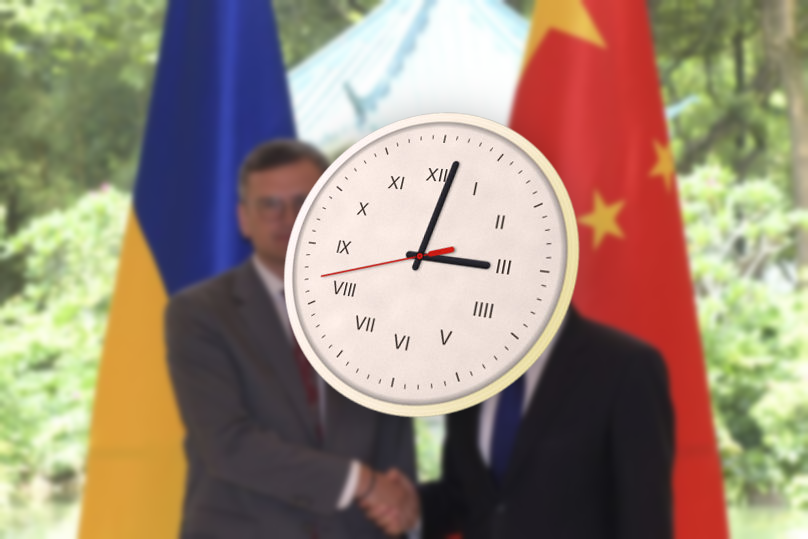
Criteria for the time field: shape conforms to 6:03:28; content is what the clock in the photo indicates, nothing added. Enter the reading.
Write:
3:01:42
